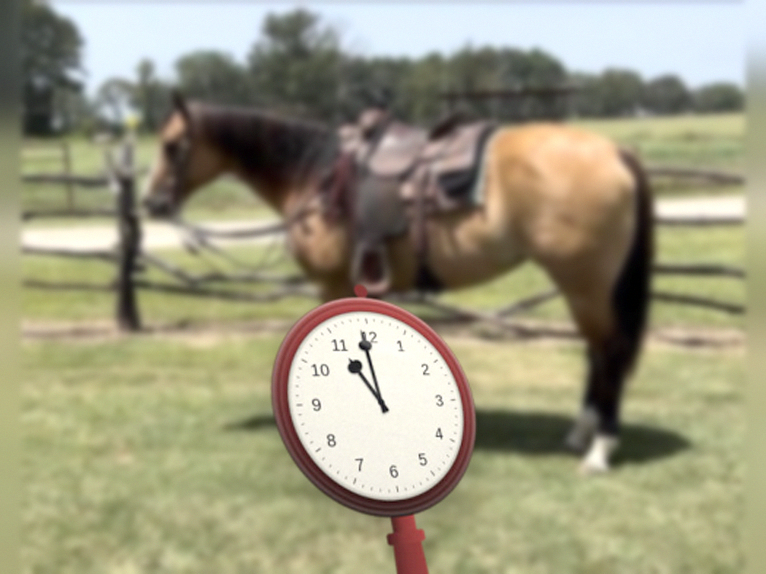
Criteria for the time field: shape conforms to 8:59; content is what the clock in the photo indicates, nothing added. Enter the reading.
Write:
10:59
